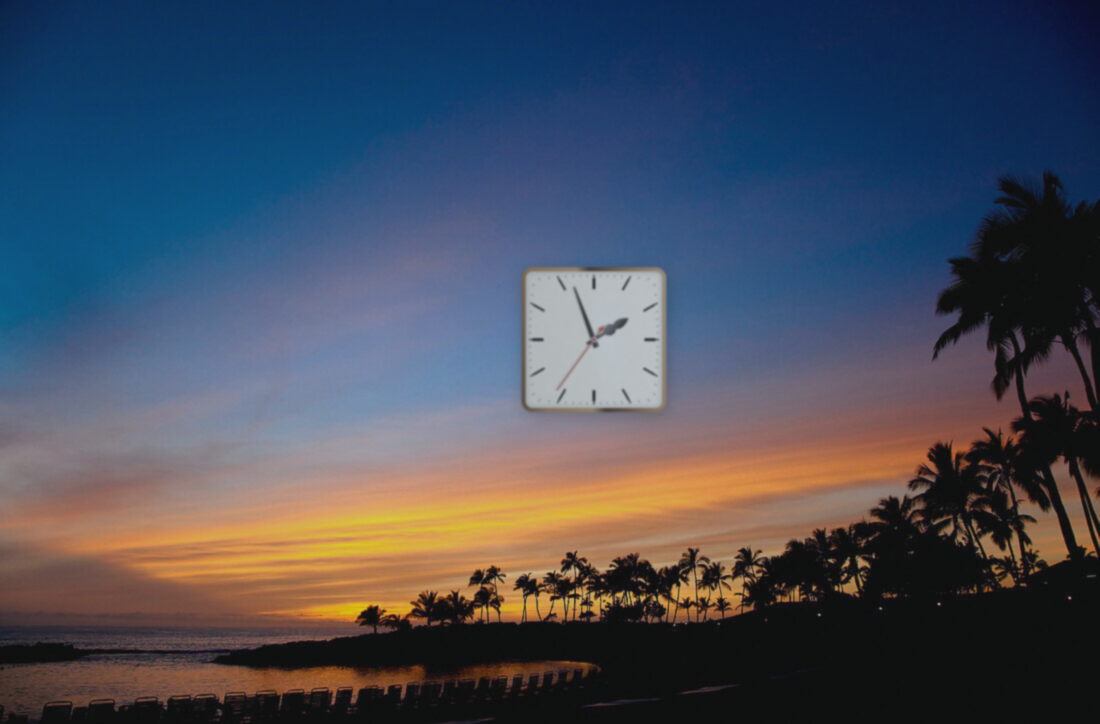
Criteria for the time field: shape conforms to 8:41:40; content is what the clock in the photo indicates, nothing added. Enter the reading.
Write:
1:56:36
